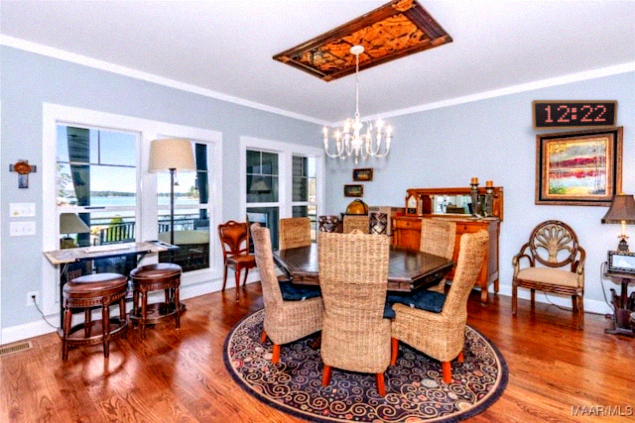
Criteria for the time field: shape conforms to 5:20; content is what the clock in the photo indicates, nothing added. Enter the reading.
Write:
12:22
